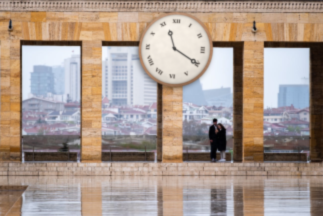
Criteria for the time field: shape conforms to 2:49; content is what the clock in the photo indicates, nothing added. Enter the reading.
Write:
11:20
